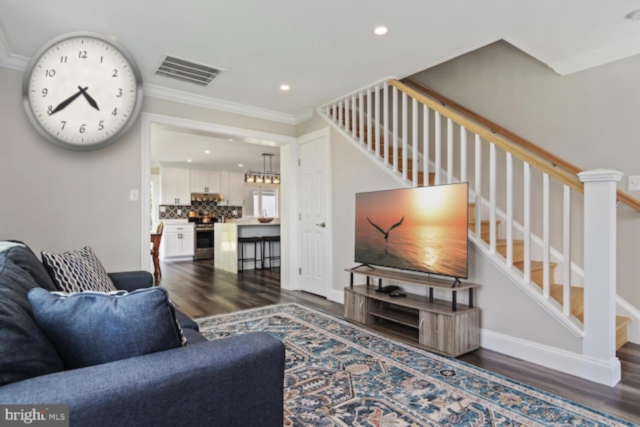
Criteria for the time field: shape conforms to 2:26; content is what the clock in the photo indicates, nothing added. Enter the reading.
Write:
4:39
